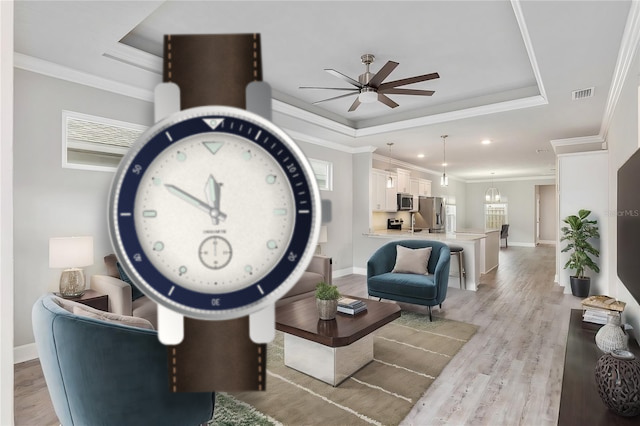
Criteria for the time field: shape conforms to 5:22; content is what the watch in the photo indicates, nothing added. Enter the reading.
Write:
11:50
